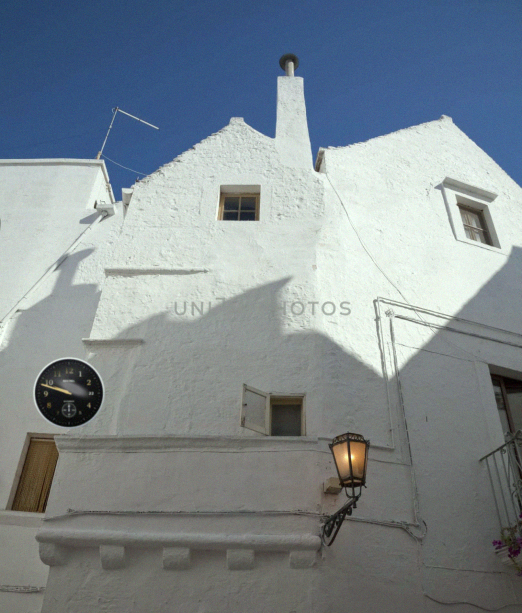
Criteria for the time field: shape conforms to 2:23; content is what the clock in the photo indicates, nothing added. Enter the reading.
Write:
9:48
